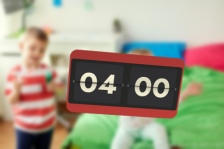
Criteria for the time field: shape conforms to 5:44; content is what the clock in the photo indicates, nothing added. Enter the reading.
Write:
4:00
